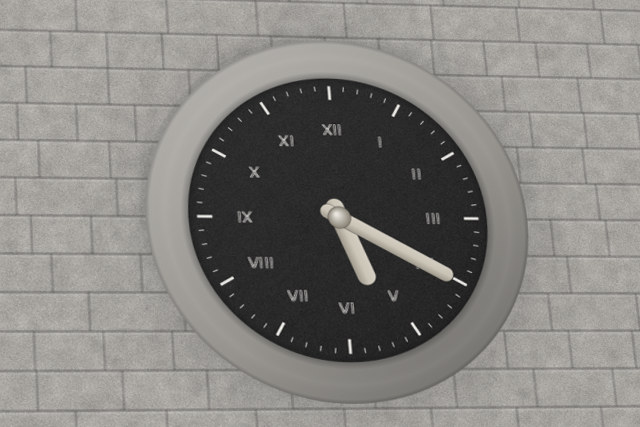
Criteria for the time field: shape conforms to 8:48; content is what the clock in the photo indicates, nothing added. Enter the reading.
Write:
5:20
